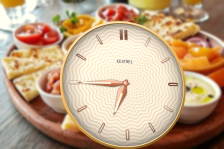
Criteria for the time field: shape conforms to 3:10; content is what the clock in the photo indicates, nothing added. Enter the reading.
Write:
6:45
